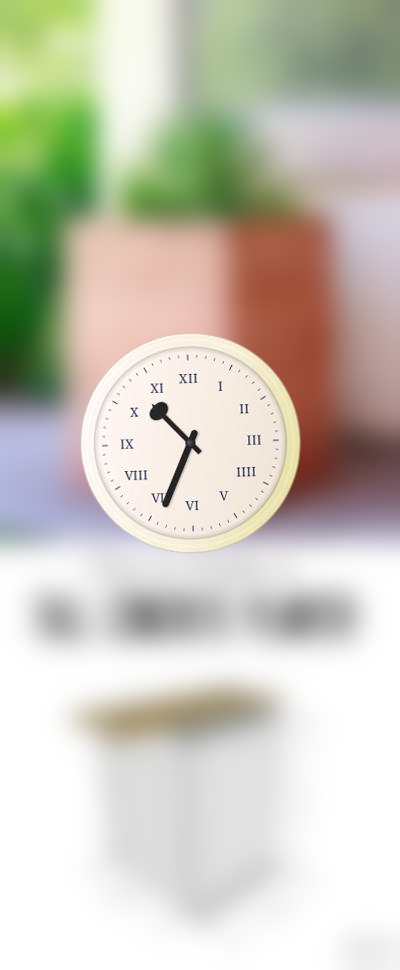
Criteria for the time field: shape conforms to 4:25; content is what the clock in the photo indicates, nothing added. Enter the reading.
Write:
10:34
